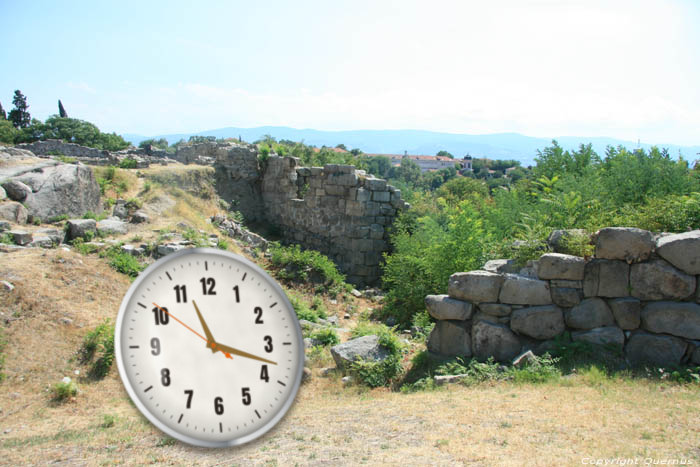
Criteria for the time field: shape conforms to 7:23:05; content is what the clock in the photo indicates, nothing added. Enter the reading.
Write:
11:17:51
